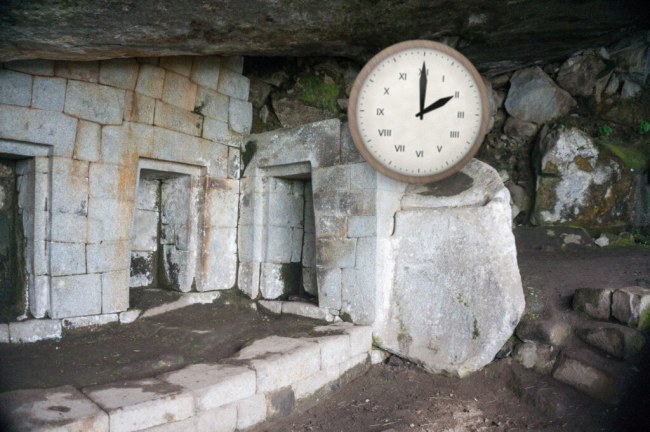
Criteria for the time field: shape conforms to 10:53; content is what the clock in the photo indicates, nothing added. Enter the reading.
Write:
2:00
